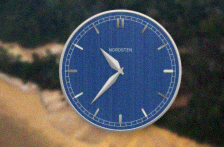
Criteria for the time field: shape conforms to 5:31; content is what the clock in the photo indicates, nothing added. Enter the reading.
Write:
10:37
